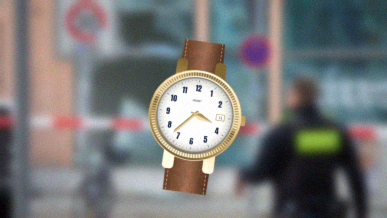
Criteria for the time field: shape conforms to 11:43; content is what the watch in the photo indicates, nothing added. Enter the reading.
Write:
3:37
